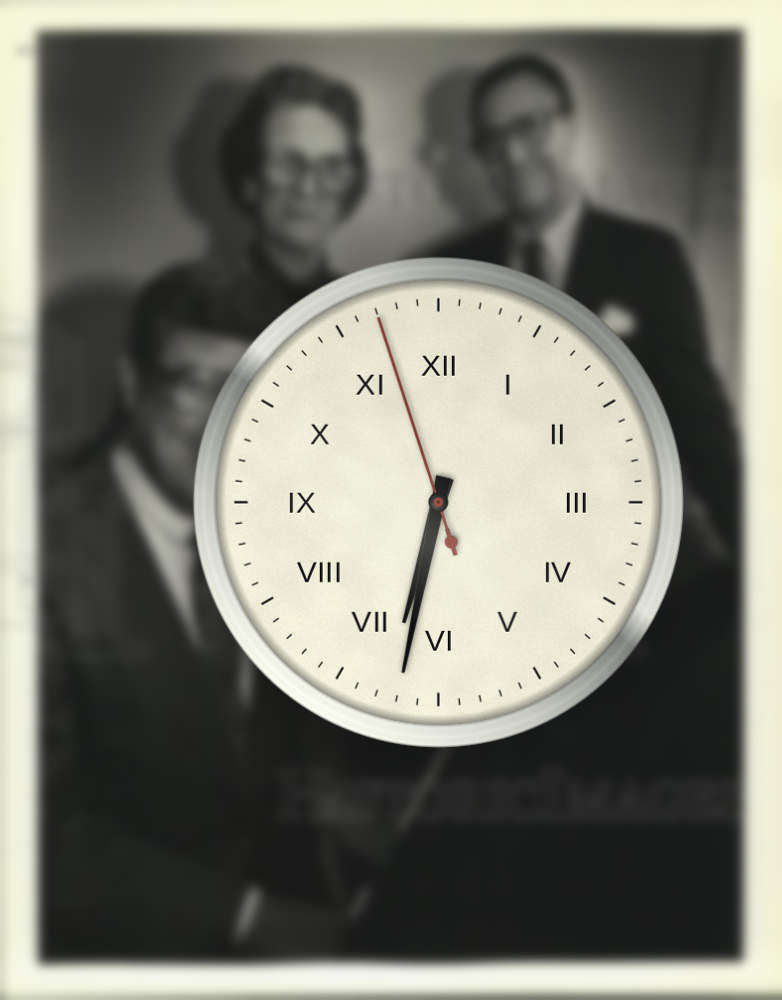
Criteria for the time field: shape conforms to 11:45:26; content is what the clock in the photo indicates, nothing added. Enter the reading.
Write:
6:31:57
